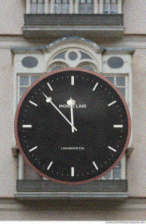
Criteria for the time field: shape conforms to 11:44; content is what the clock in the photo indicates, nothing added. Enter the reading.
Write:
11:53
